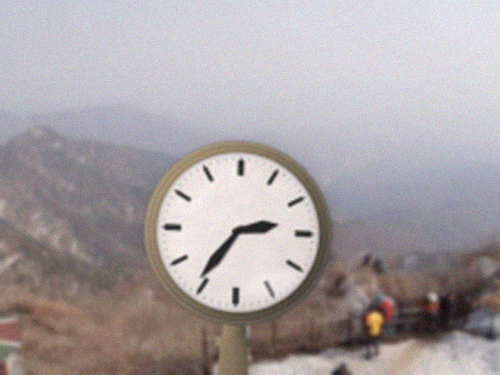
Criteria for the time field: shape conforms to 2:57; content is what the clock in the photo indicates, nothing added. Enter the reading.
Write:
2:36
